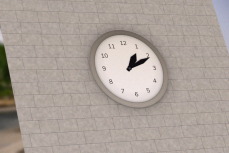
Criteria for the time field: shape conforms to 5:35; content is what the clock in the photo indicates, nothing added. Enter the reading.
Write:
1:11
